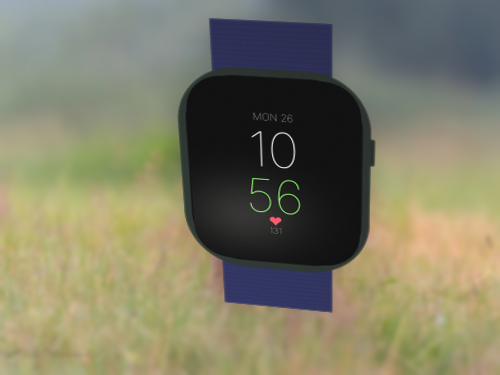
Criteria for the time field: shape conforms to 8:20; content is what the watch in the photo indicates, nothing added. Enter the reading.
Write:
10:56
